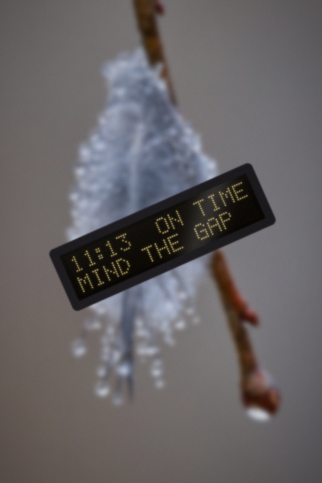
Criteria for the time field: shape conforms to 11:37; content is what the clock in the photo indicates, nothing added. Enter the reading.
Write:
11:13
